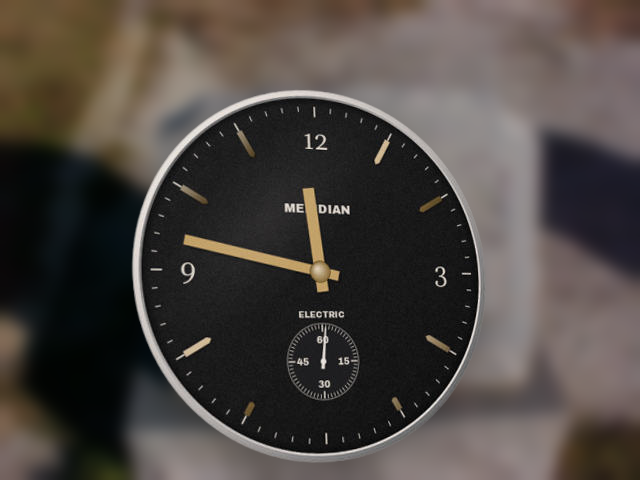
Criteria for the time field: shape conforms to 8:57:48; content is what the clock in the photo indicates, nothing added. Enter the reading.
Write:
11:47:01
